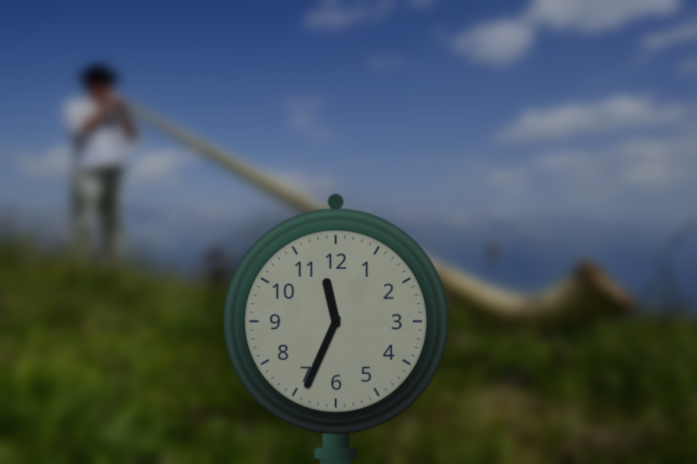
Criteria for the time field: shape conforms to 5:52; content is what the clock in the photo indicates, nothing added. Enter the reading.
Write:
11:34
